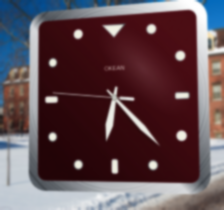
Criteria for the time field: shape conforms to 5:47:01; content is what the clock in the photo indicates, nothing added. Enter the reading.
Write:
6:22:46
